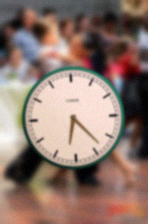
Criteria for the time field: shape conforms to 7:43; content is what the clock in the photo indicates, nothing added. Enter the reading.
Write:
6:23
